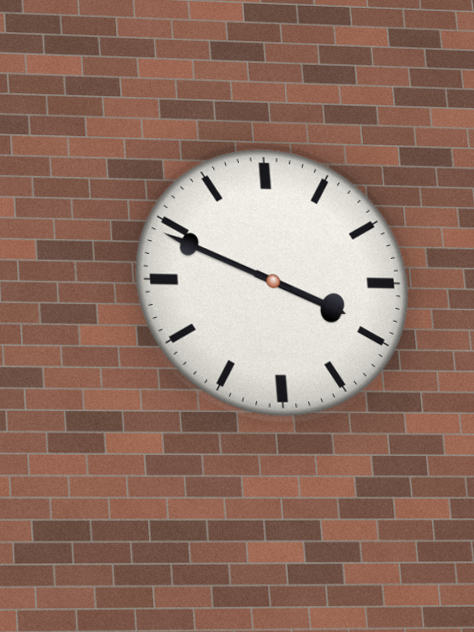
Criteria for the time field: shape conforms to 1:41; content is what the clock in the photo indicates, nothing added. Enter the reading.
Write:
3:49
